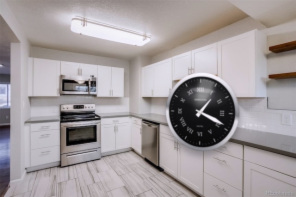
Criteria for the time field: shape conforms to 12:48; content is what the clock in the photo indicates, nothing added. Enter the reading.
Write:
1:19
